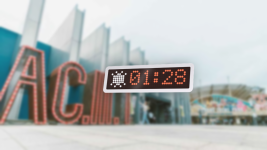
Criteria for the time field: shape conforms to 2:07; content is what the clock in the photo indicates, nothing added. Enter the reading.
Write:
1:28
